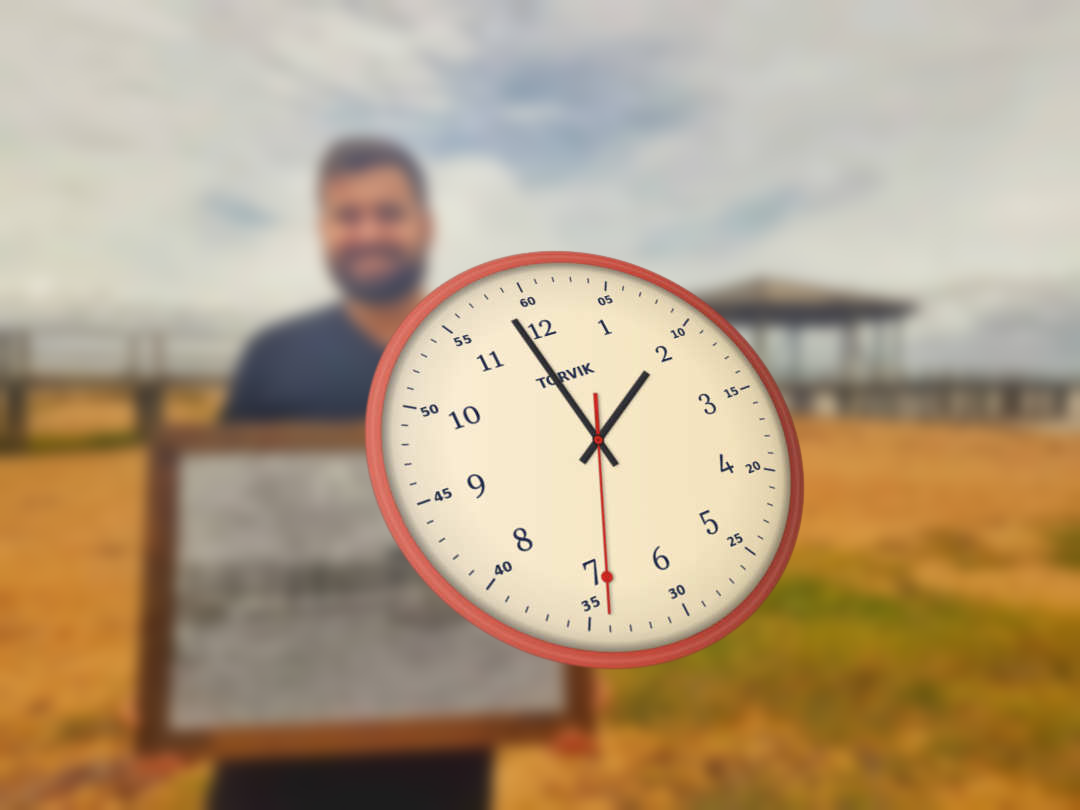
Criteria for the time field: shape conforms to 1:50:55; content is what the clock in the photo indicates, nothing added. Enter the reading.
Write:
1:58:34
